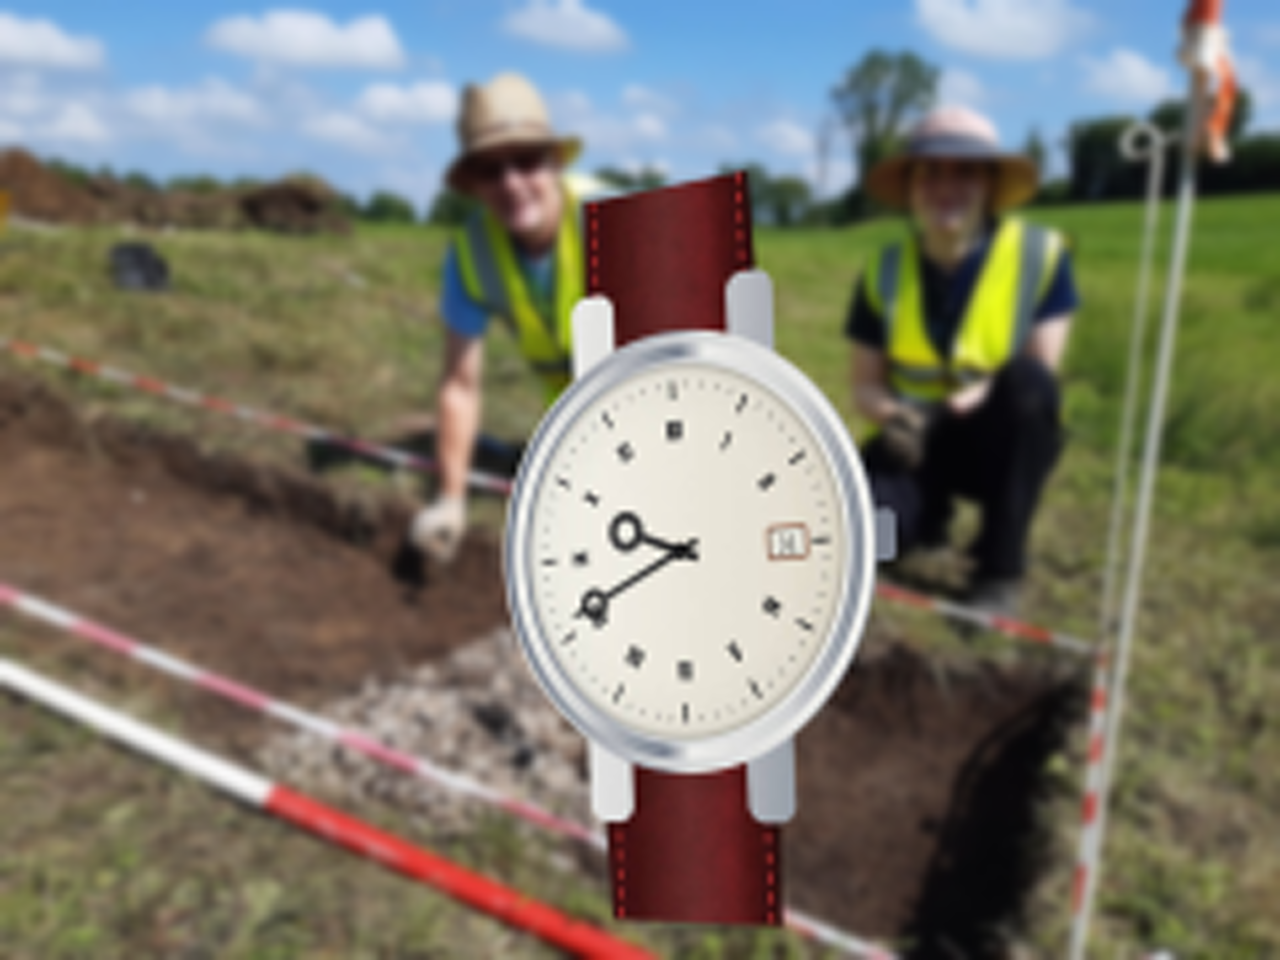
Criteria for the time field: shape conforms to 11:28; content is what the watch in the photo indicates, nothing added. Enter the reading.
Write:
9:41
